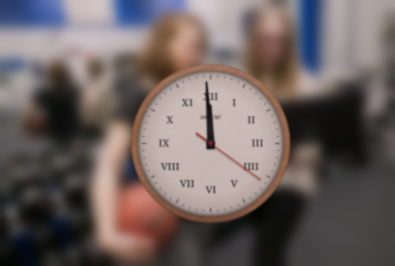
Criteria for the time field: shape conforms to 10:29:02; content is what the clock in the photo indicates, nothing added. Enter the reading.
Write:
11:59:21
